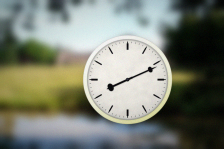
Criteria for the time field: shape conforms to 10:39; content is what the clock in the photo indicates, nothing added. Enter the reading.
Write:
8:11
